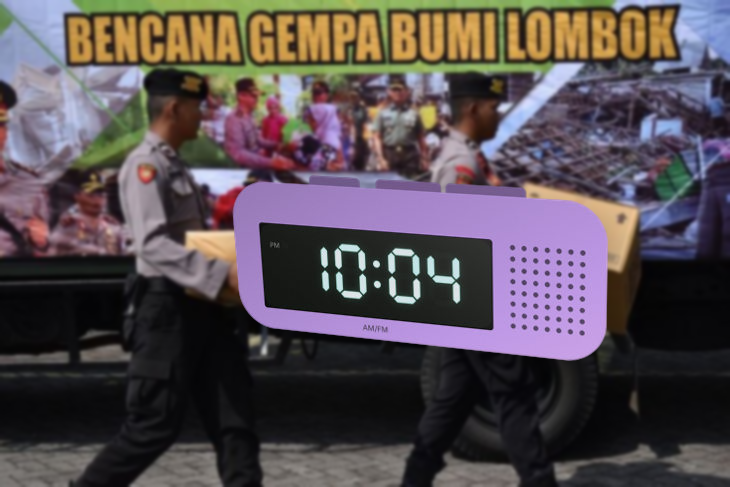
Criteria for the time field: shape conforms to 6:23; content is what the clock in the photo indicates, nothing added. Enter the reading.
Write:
10:04
